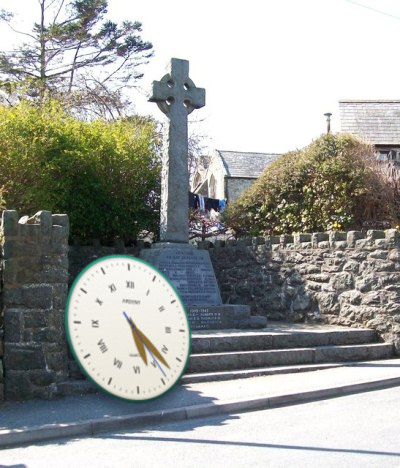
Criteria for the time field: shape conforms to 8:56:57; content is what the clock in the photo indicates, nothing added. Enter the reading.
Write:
5:22:24
